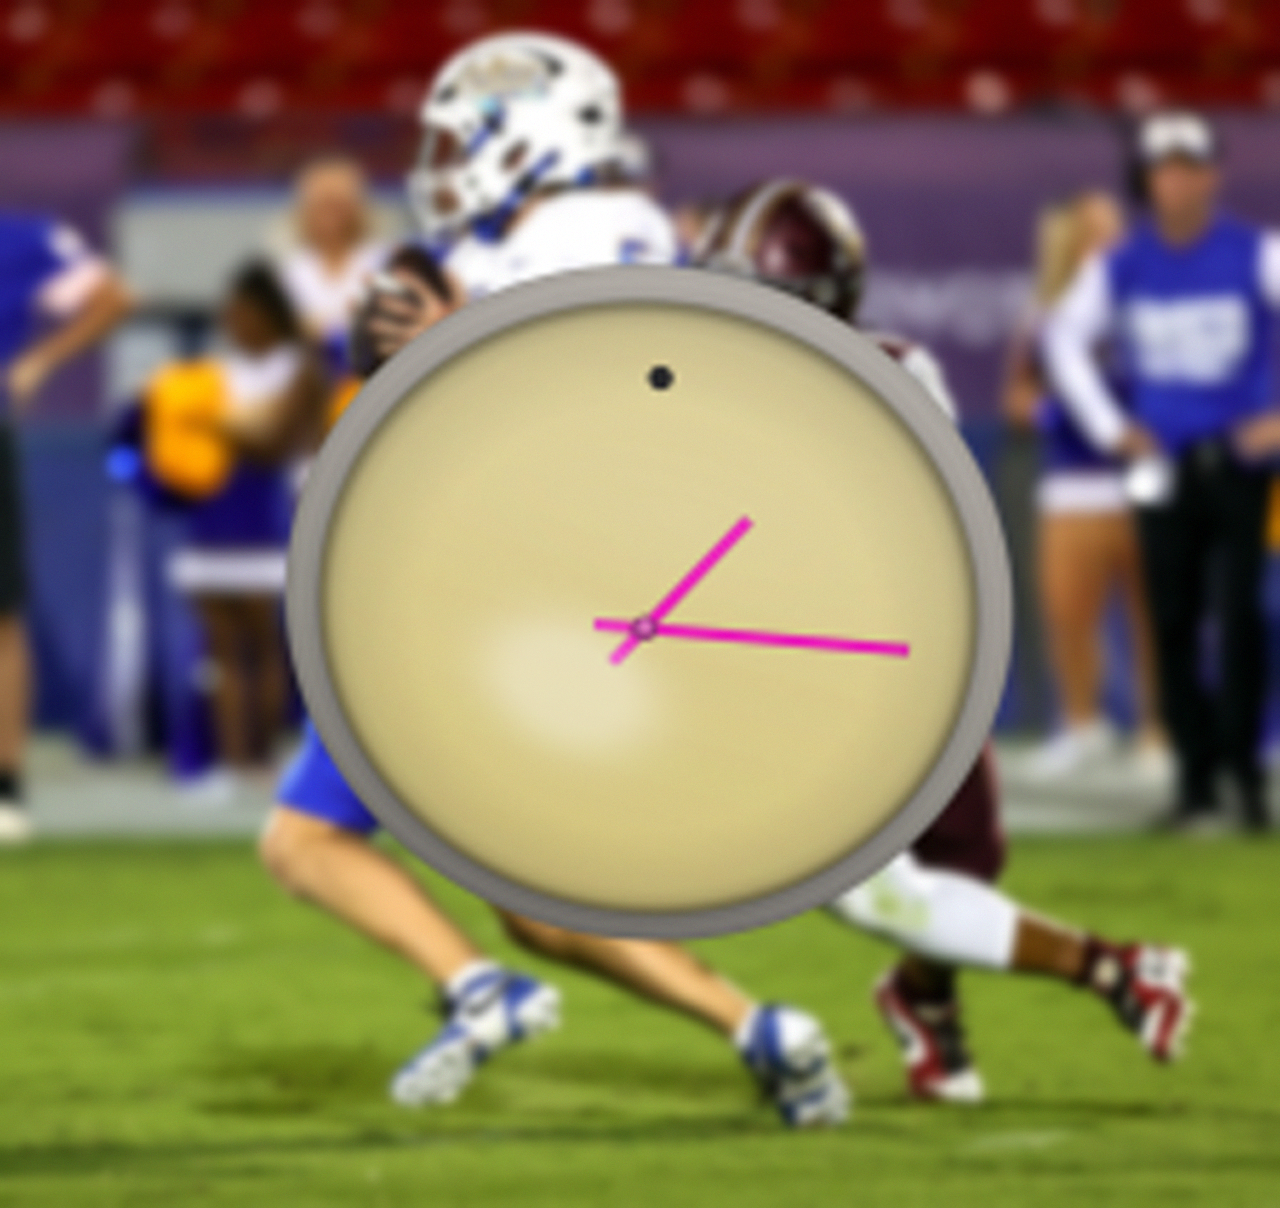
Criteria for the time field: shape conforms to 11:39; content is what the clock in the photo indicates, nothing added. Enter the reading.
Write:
1:15
